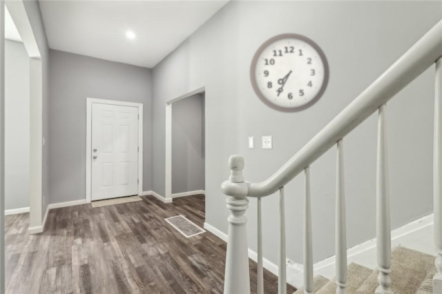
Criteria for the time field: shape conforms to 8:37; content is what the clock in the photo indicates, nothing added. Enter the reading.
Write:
7:35
